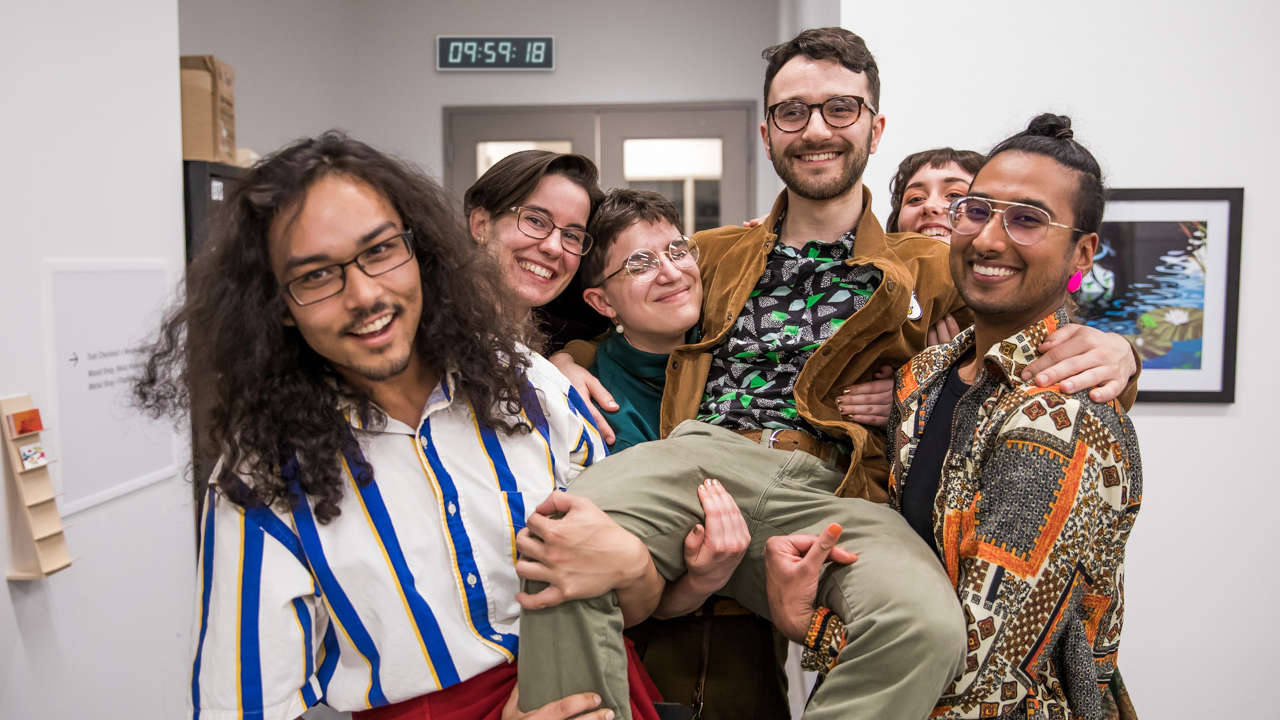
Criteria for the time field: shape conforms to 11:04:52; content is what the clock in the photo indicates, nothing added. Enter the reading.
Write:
9:59:18
